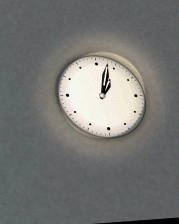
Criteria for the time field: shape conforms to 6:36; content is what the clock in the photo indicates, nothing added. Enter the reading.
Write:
1:03
